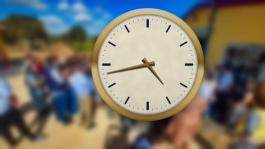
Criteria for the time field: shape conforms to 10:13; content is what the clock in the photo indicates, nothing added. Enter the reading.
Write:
4:43
